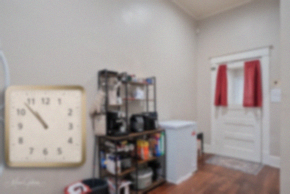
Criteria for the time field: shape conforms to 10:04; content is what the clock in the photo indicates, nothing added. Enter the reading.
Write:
10:53
